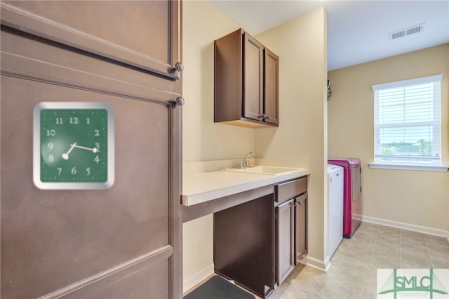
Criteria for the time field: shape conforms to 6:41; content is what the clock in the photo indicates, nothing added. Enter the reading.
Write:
7:17
